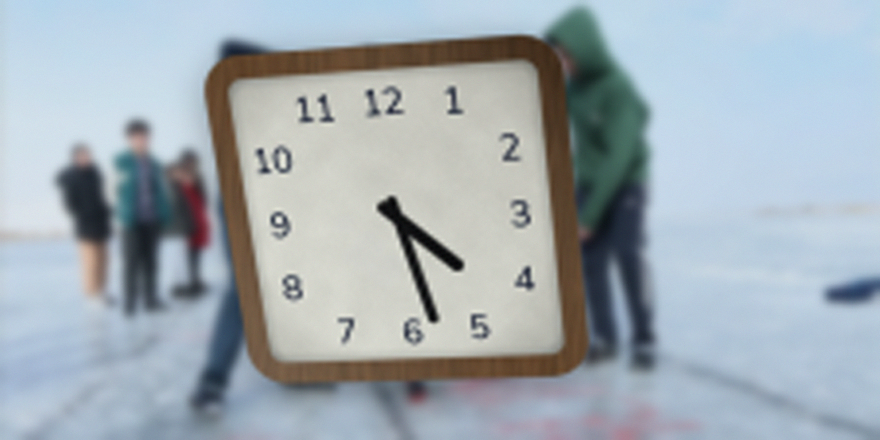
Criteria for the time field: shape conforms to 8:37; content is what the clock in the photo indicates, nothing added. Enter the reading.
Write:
4:28
